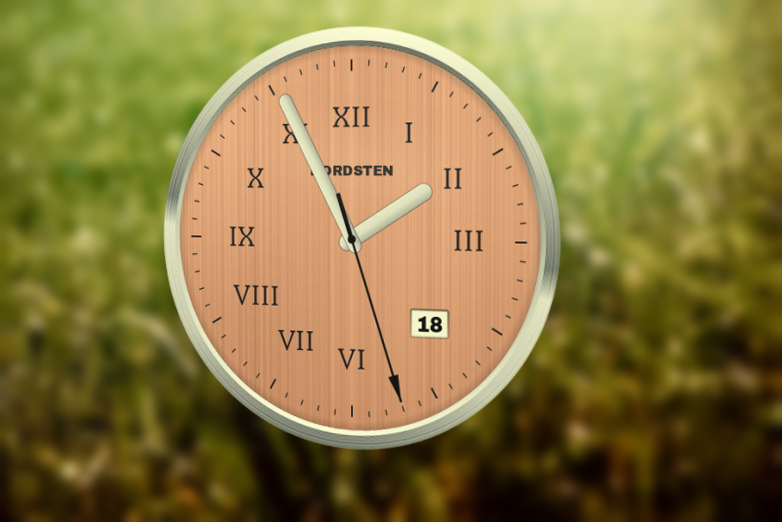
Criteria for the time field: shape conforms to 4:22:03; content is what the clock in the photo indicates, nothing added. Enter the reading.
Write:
1:55:27
